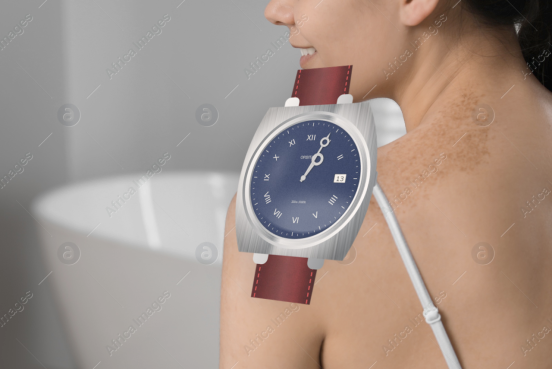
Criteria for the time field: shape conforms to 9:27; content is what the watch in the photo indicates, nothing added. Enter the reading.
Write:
1:04
